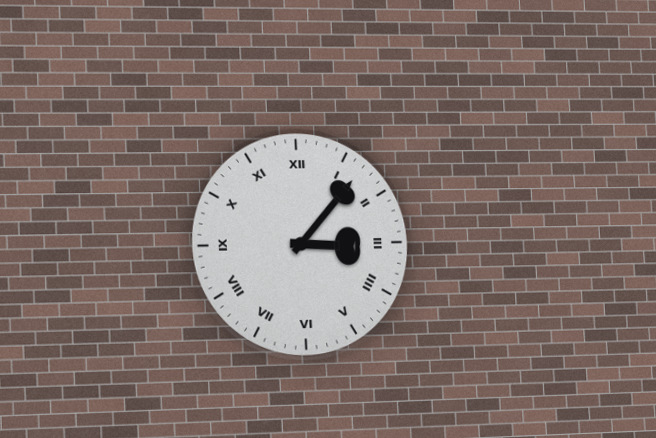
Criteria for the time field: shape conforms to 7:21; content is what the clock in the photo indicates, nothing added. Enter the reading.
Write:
3:07
